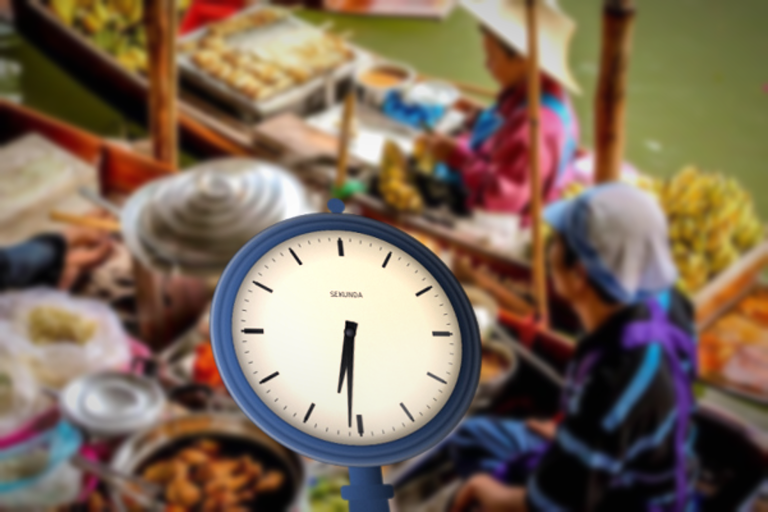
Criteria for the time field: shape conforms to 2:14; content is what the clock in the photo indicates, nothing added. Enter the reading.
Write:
6:31
